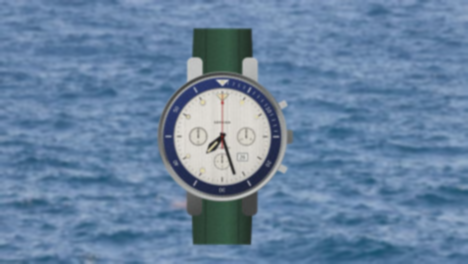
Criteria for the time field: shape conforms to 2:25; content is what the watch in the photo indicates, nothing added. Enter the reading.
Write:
7:27
